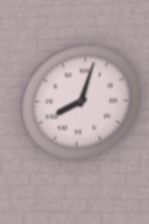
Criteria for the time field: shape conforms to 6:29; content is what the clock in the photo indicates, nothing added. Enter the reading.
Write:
8:02
